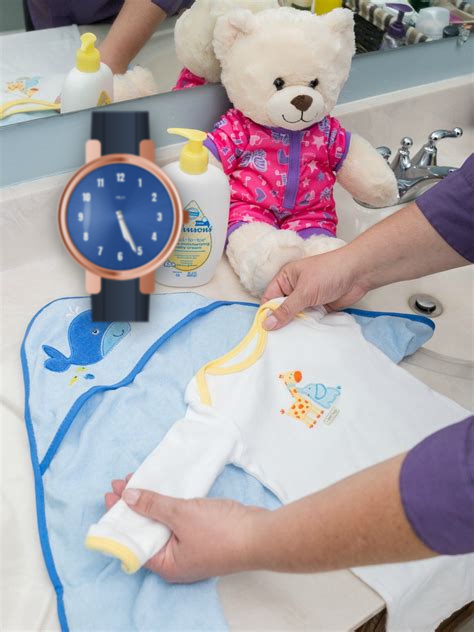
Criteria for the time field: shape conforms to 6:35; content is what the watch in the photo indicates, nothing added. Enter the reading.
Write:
5:26
